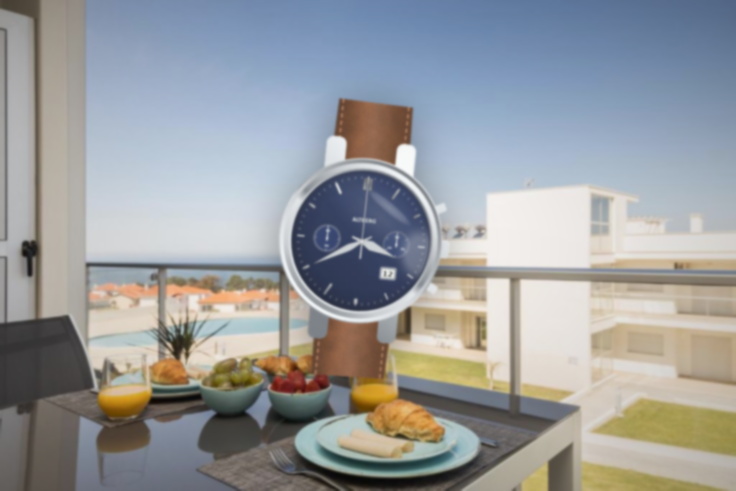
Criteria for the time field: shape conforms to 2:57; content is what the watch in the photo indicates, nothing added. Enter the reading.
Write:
3:40
